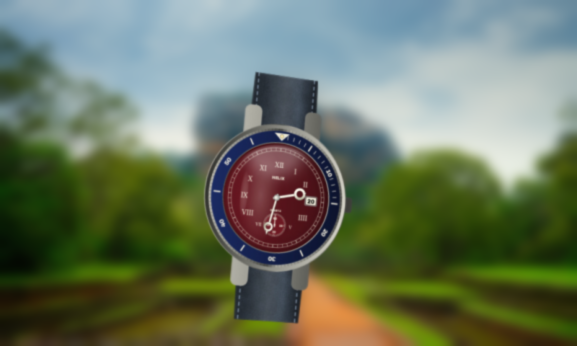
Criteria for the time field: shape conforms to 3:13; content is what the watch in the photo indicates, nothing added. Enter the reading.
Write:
2:32
